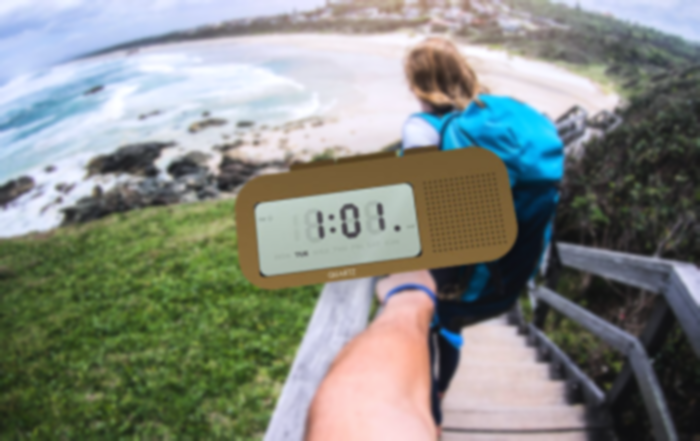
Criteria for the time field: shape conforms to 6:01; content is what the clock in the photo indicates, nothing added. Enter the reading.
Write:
1:01
